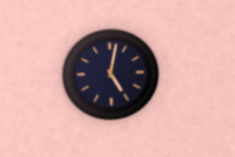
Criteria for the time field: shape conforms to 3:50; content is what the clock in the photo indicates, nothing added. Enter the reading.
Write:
5:02
